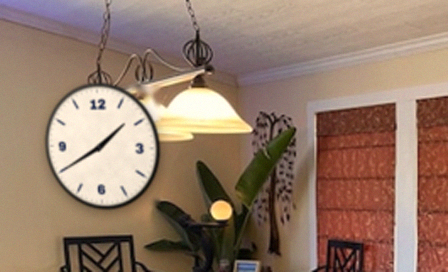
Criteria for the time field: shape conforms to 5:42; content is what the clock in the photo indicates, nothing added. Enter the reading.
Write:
1:40
